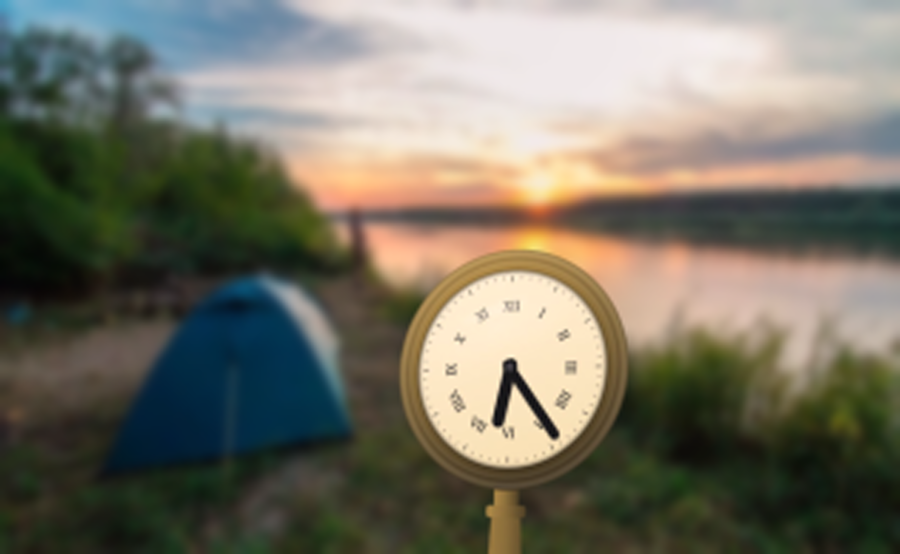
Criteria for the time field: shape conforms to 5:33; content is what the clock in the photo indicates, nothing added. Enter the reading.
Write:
6:24
